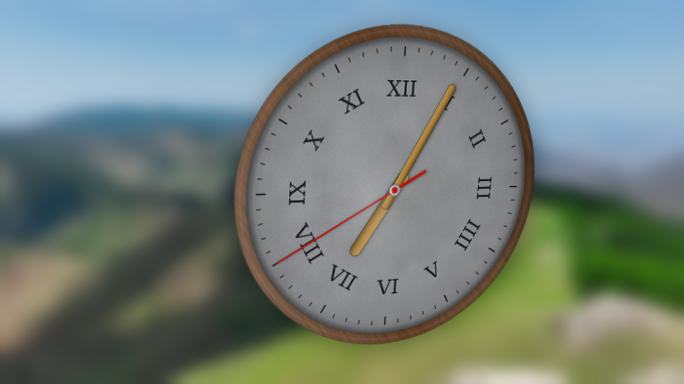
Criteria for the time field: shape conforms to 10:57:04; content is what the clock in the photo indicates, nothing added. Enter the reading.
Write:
7:04:40
